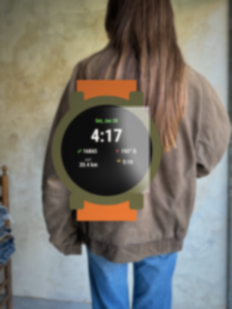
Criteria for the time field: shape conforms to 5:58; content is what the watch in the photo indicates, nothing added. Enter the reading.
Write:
4:17
